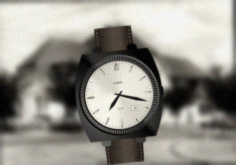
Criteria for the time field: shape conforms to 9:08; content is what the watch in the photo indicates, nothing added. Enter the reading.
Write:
7:18
